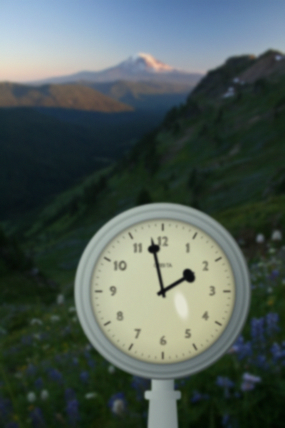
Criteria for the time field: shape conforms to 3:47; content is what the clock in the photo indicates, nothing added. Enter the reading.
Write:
1:58
